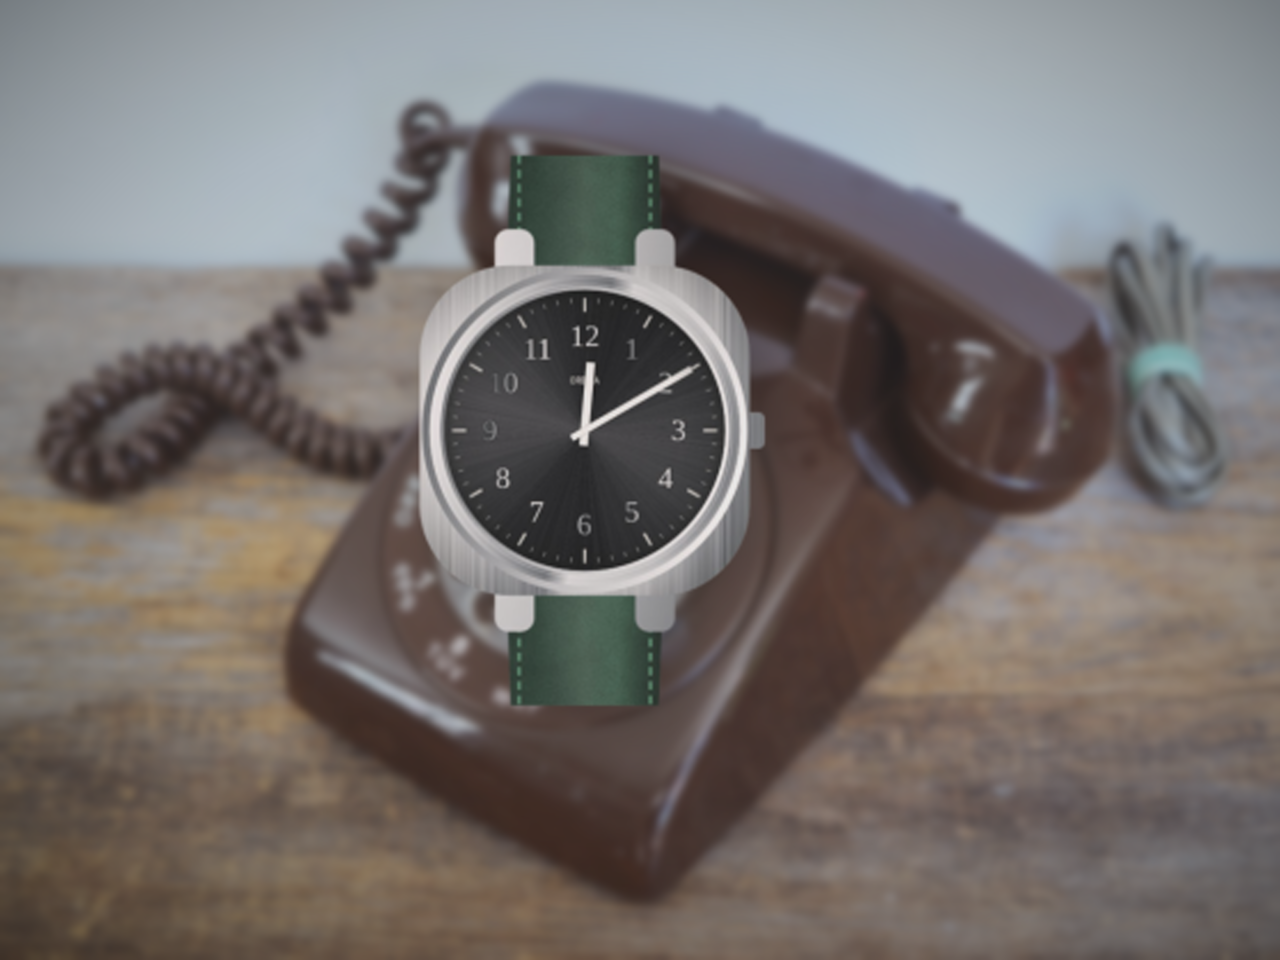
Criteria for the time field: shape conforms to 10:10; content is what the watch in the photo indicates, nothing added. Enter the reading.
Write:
12:10
